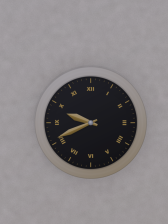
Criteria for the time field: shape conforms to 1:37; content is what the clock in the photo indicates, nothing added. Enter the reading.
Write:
9:41
